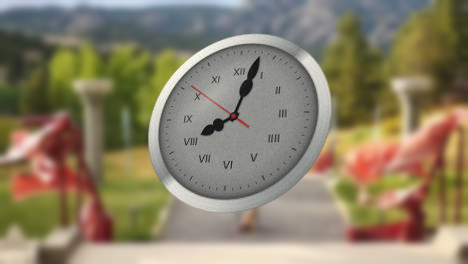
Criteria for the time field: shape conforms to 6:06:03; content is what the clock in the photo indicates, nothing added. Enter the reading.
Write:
8:02:51
